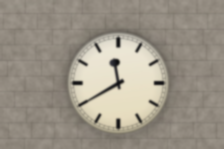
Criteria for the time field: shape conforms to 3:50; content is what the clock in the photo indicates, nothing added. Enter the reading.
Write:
11:40
